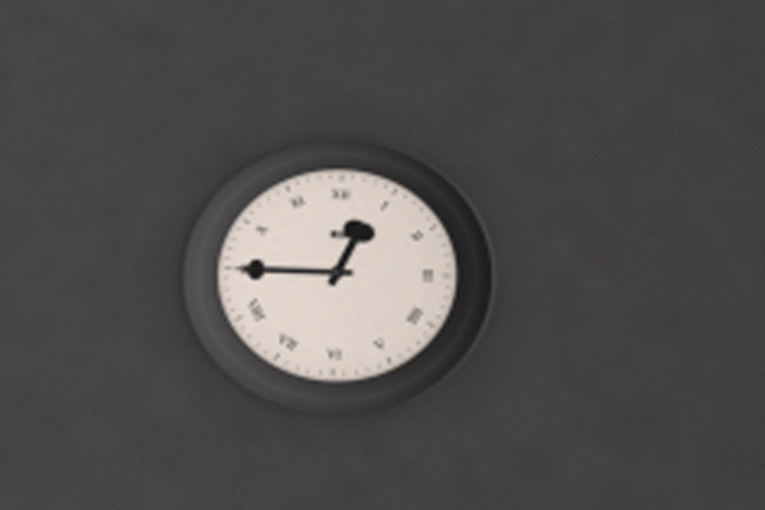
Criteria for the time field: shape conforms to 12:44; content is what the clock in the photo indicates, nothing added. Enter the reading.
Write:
12:45
